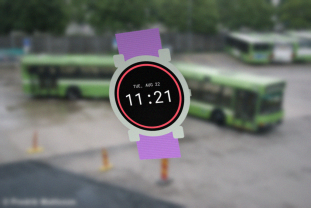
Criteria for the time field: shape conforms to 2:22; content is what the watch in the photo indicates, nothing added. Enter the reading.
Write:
11:21
